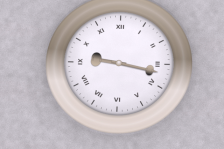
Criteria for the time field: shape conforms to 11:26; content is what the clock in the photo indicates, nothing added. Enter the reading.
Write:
9:17
